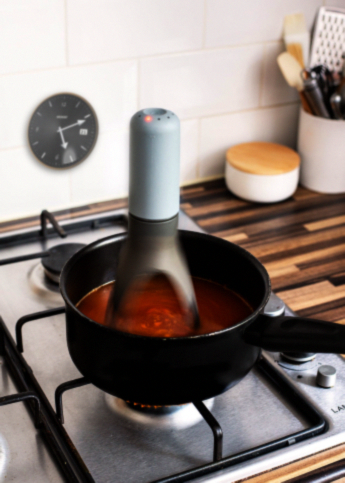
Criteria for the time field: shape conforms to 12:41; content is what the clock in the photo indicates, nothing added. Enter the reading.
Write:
5:11
